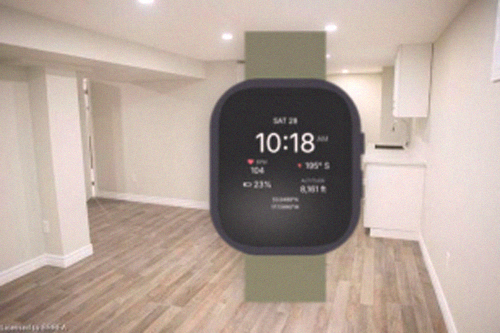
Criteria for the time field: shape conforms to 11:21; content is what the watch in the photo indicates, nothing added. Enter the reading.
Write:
10:18
